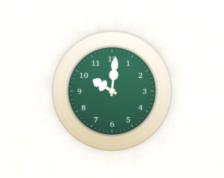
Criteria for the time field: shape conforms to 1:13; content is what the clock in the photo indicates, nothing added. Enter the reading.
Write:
10:01
